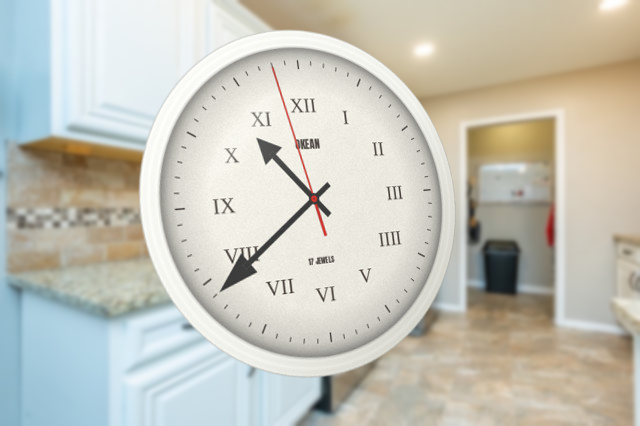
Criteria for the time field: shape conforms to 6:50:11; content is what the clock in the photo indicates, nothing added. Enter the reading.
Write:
10:38:58
